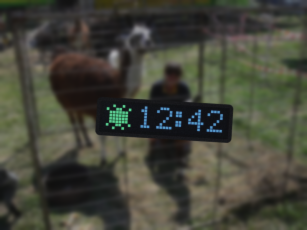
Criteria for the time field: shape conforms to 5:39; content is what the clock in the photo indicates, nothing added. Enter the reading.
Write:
12:42
